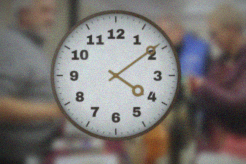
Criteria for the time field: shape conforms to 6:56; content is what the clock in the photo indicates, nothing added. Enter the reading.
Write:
4:09
